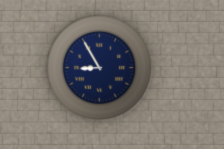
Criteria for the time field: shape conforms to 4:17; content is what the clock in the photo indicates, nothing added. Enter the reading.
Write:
8:55
